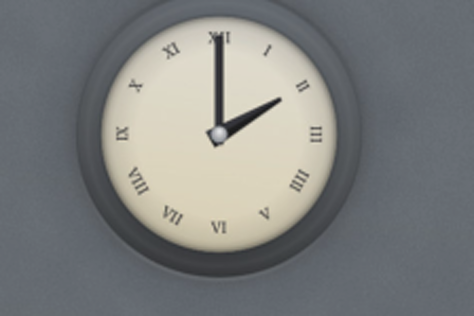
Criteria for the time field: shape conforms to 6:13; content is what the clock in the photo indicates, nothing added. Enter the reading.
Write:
2:00
